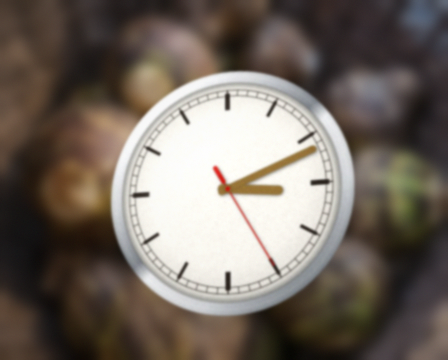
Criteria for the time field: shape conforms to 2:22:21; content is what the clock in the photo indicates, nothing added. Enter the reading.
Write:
3:11:25
